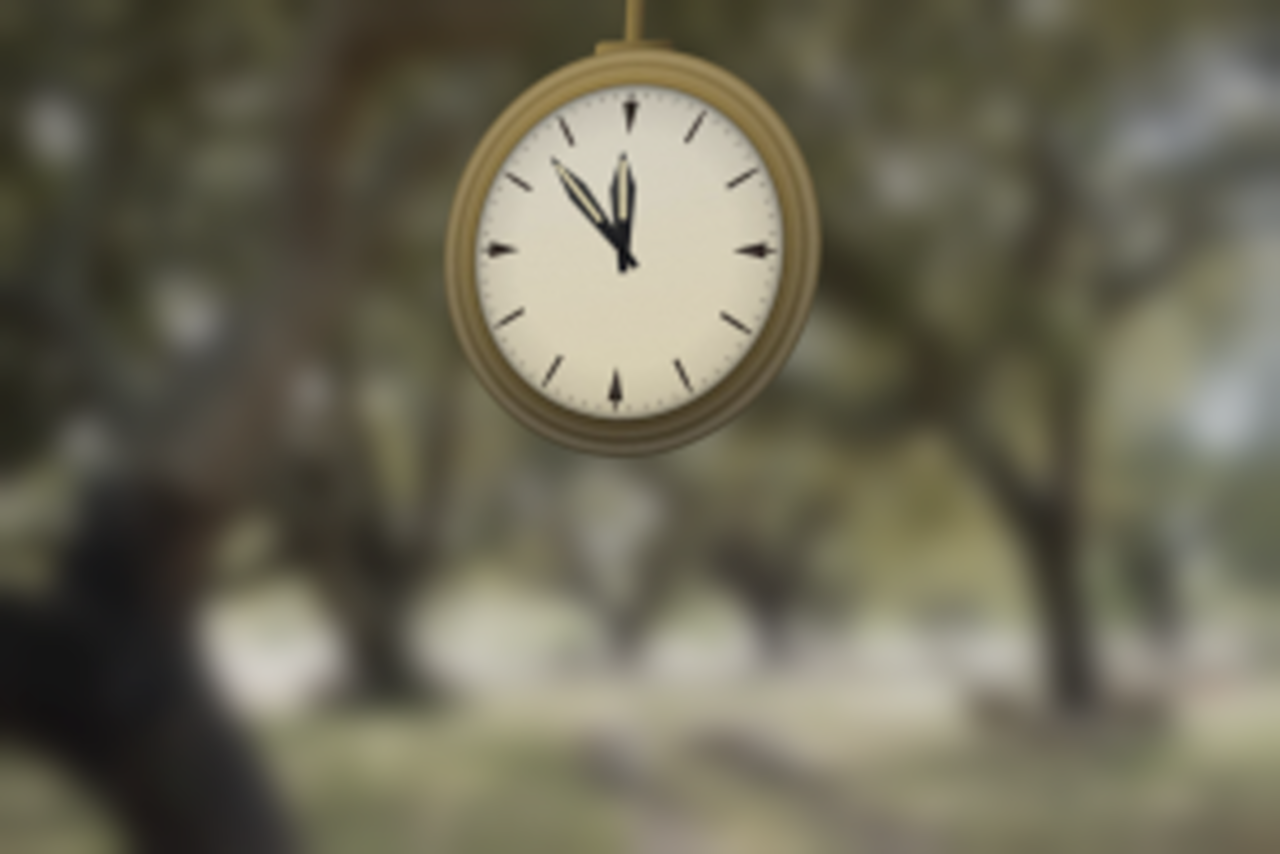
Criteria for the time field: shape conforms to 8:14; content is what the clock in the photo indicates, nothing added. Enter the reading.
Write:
11:53
